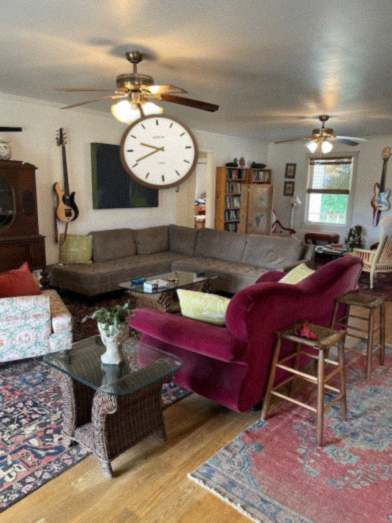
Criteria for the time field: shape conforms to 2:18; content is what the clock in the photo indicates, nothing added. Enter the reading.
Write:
9:41
